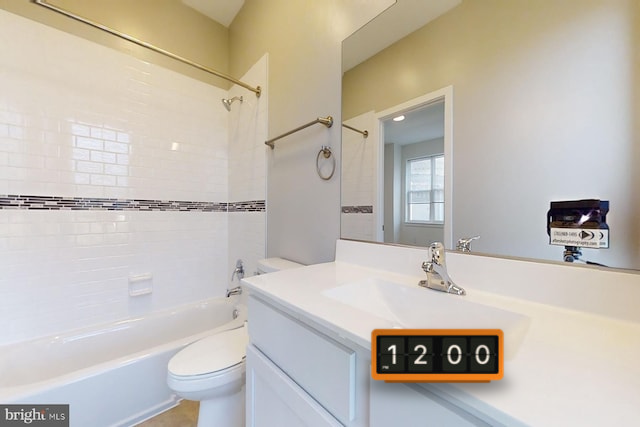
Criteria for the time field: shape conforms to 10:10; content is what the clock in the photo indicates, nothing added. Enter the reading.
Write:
12:00
